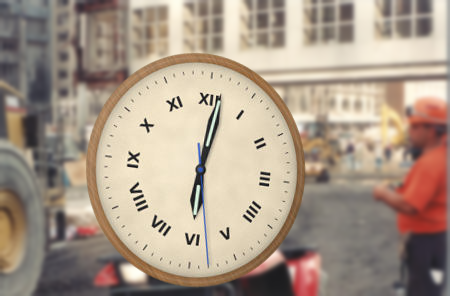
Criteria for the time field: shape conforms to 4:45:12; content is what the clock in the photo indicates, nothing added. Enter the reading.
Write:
6:01:28
